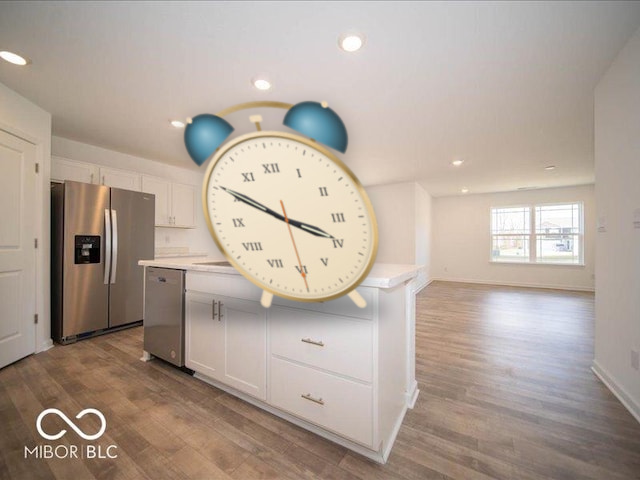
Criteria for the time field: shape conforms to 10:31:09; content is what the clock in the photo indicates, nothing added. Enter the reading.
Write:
3:50:30
